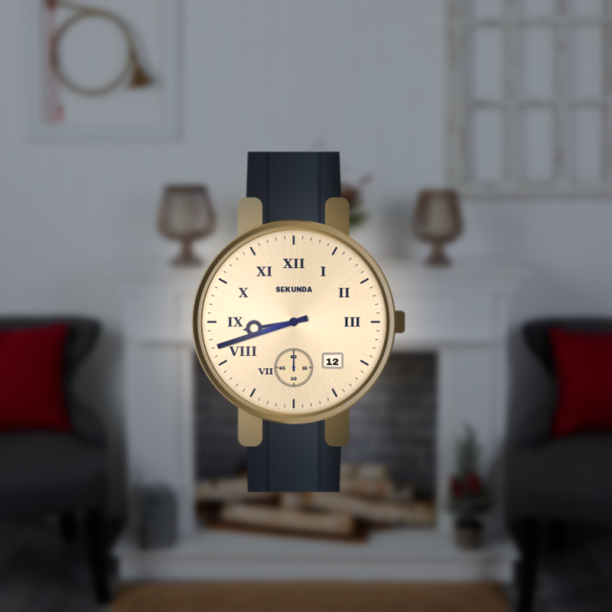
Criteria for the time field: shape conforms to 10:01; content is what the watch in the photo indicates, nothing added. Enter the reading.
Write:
8:42
